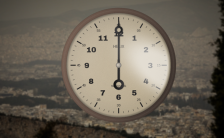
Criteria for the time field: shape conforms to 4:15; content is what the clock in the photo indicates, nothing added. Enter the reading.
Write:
6:00
